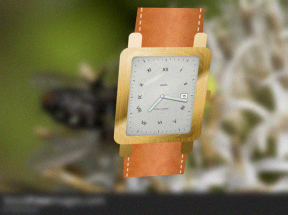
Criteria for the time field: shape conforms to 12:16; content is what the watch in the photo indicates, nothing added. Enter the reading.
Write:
7:17
